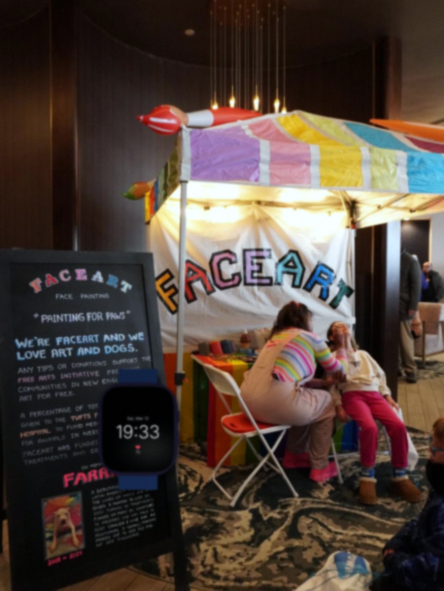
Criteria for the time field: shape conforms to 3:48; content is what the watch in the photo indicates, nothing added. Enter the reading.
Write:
19:33
